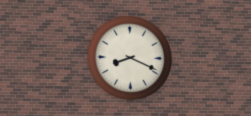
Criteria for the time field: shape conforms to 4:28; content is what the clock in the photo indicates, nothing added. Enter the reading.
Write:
8:19
